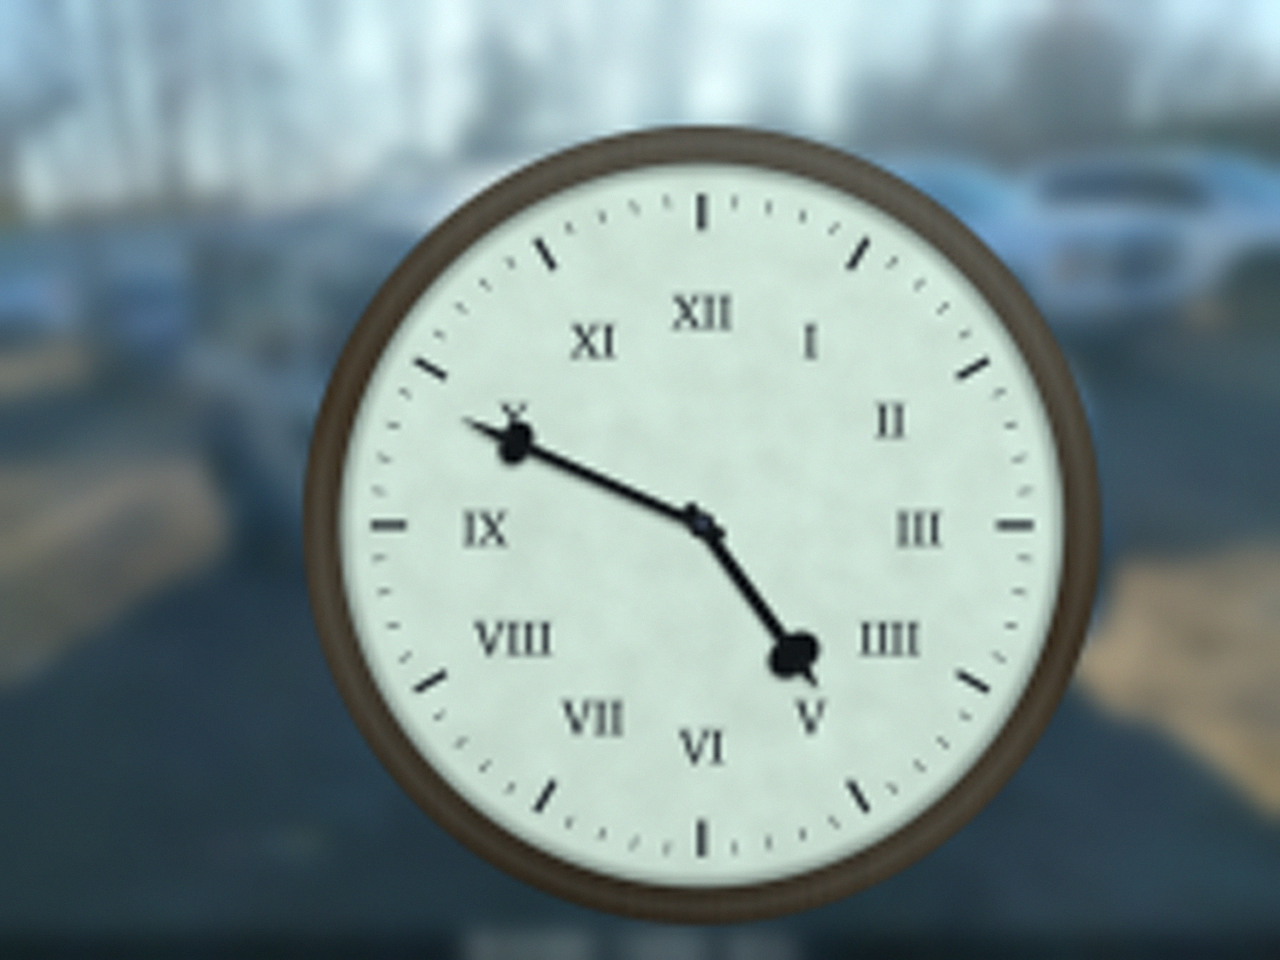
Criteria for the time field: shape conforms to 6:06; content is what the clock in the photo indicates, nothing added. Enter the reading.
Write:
4:49
